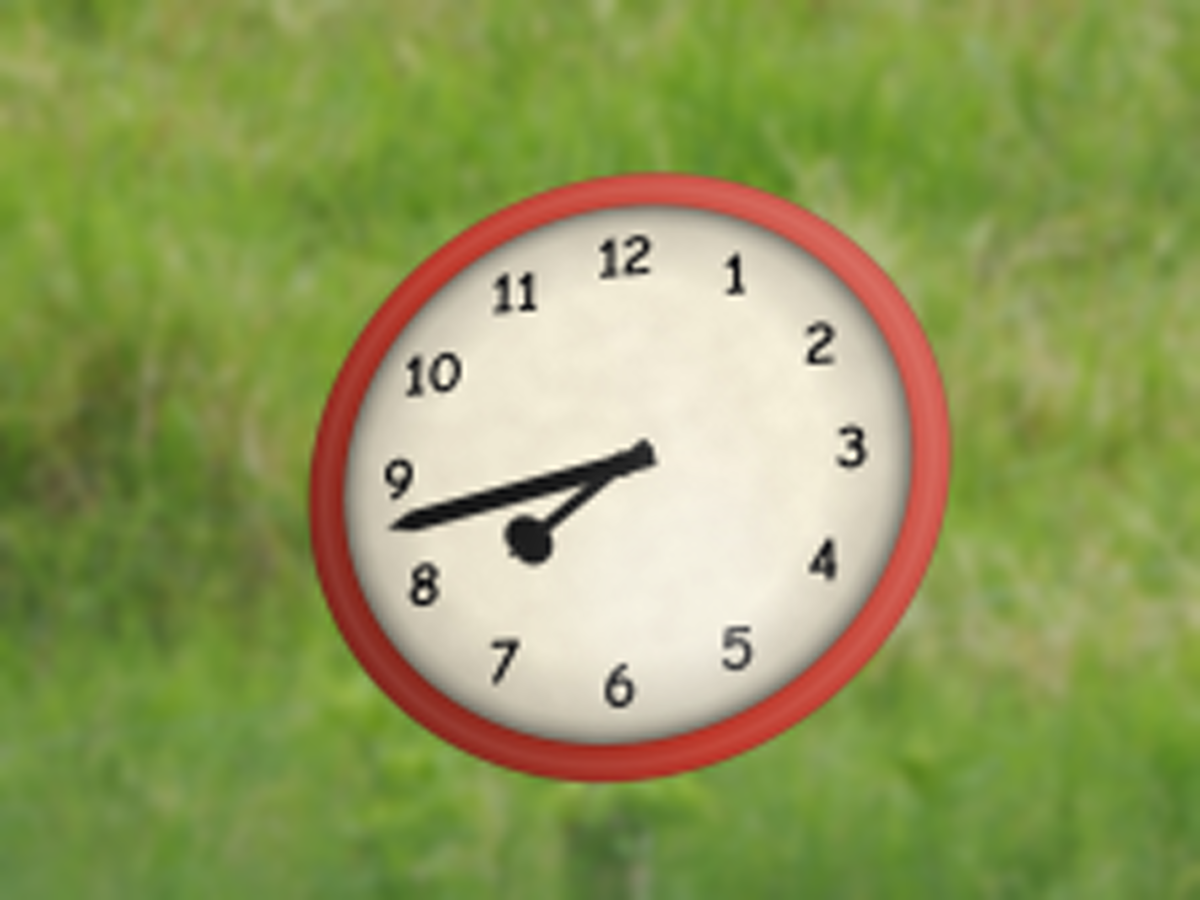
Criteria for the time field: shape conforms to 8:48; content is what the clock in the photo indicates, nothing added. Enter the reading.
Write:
7:43
